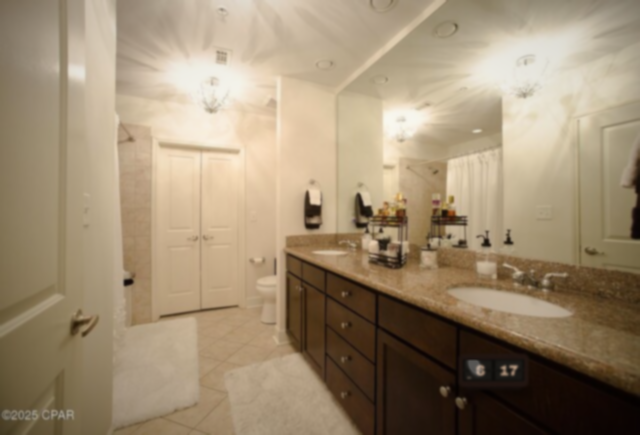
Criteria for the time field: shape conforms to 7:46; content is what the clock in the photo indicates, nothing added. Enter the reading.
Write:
6:17
